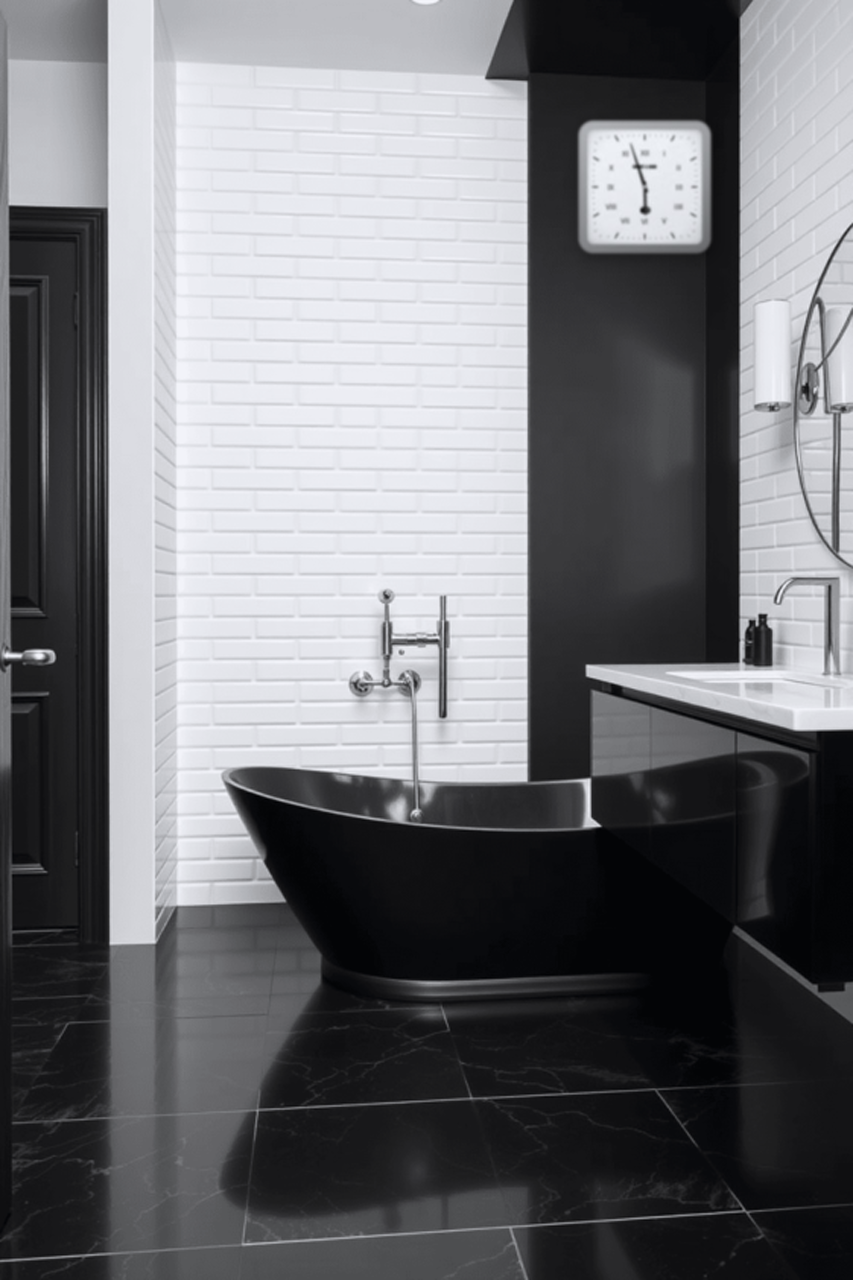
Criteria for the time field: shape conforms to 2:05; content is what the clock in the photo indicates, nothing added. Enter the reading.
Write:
5:57
